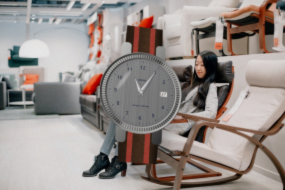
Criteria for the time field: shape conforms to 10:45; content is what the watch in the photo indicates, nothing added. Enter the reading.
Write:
11:05
